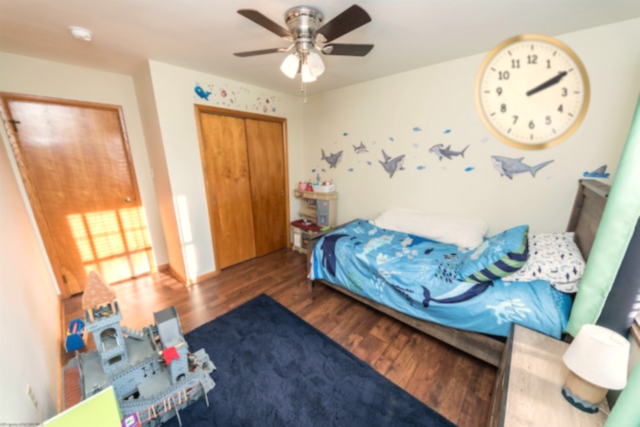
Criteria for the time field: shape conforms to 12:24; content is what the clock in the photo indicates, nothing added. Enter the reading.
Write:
2:10
